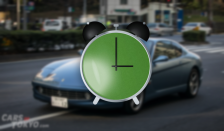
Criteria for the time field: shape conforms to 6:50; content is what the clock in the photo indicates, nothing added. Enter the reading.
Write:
3:00
